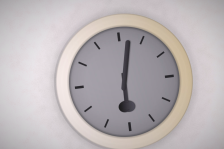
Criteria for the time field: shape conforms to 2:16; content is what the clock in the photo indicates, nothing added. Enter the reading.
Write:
6:02
